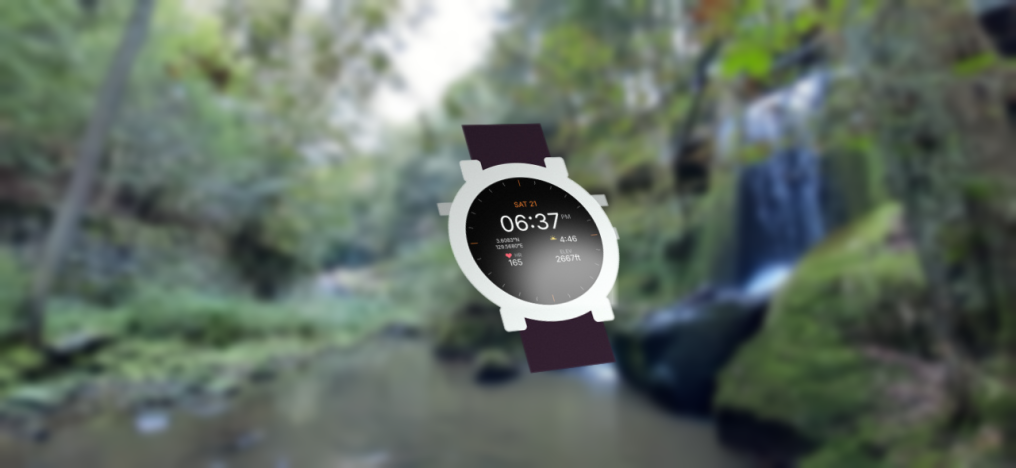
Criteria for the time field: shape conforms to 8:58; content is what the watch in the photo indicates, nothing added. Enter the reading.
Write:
6:37
